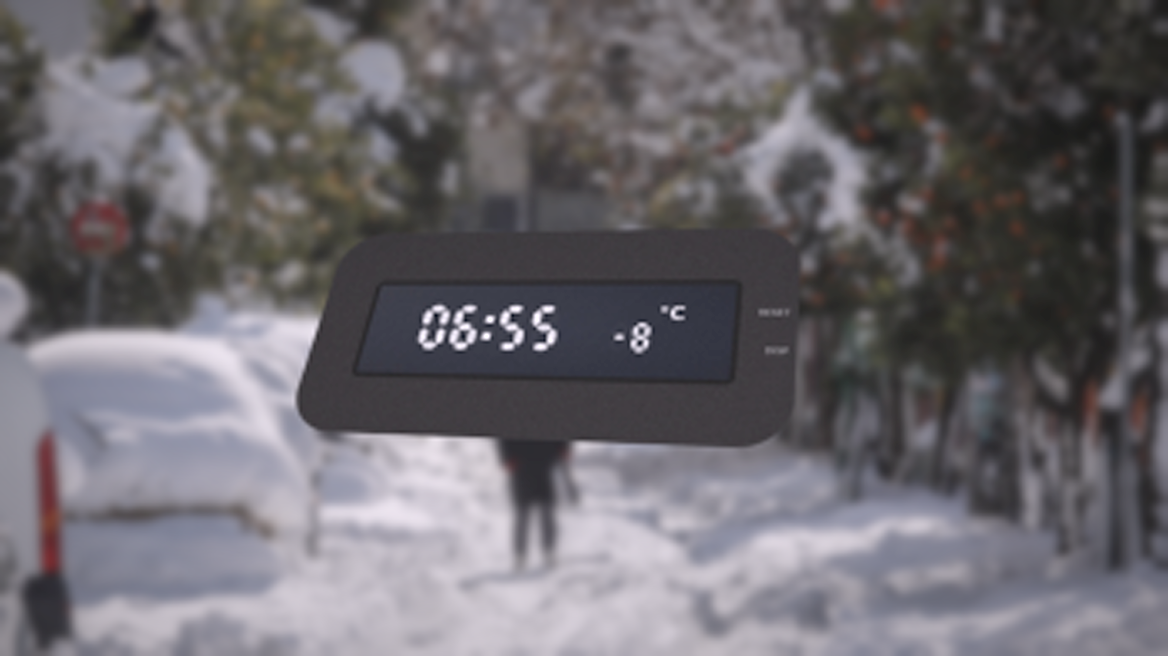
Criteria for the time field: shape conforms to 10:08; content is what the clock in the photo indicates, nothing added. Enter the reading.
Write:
6:55
